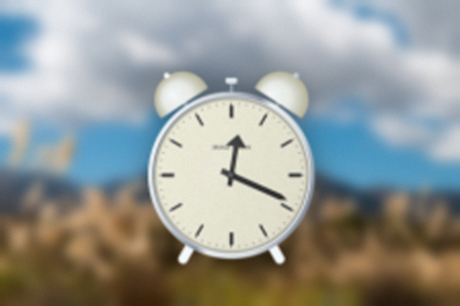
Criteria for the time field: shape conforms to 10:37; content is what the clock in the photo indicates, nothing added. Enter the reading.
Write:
12:19
